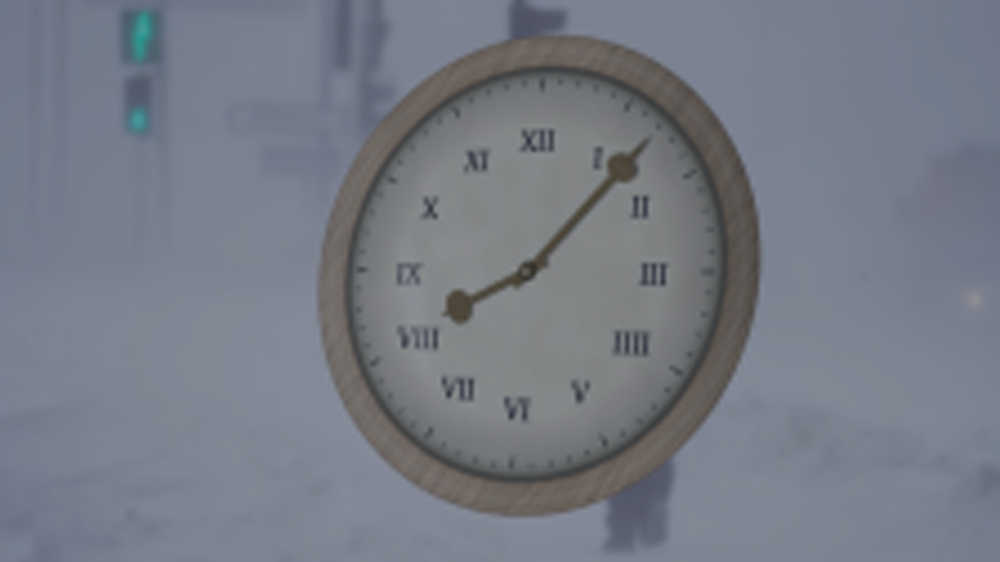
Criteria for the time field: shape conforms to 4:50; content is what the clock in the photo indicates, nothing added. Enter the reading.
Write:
8:07
